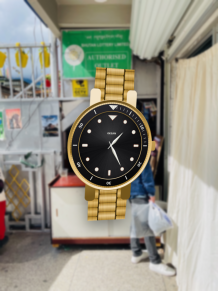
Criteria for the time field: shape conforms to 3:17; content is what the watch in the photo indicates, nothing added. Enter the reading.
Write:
1:25
